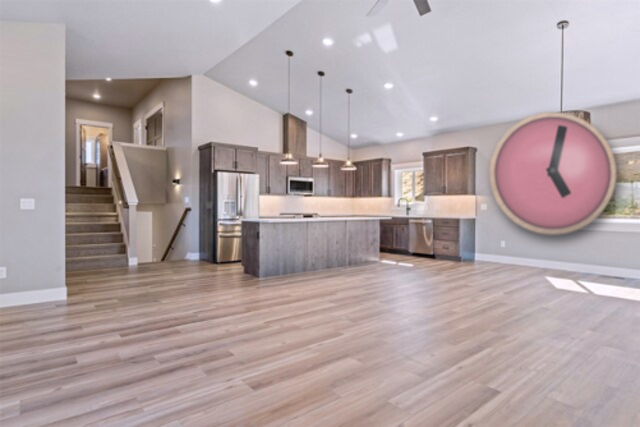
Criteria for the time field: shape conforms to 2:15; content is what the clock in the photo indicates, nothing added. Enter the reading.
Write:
5:02
